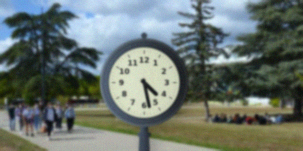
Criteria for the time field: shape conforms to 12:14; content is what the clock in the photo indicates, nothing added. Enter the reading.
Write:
4:28
